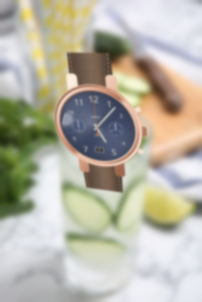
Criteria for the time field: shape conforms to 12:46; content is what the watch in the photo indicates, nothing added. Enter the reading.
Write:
5:07
